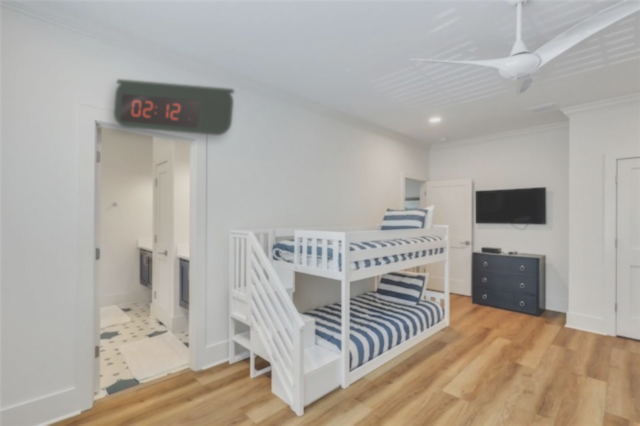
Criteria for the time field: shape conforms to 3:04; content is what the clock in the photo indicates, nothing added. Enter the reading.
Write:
2:12
